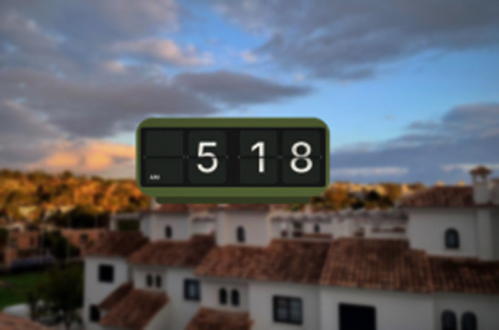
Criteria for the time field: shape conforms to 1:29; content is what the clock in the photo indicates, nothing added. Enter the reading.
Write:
5:18
